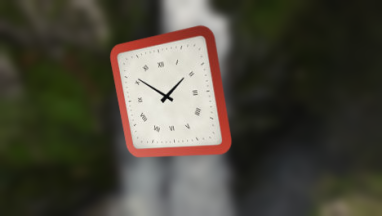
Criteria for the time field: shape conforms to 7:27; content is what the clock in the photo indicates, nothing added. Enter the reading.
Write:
1:51
